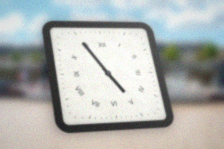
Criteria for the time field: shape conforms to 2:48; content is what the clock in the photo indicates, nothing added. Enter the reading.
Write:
4:55
